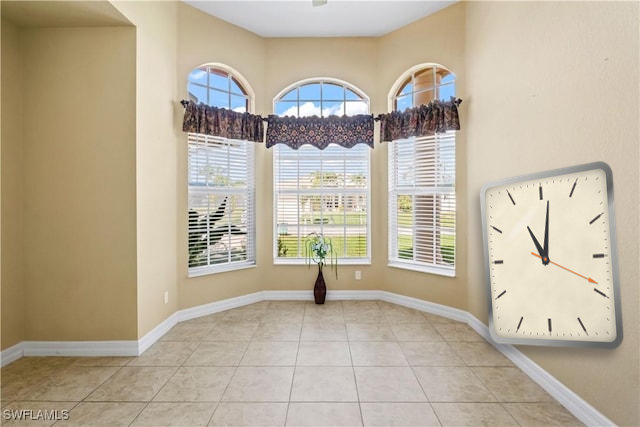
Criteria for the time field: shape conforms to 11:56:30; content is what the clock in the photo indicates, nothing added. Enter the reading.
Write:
11:01:19
